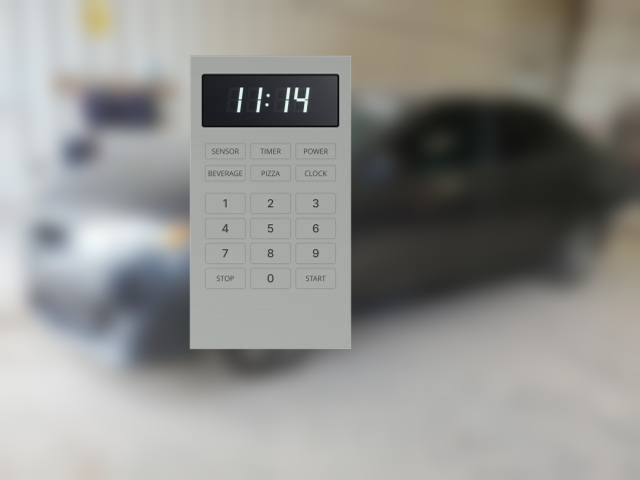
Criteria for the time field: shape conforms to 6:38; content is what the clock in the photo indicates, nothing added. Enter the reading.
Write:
11:14
